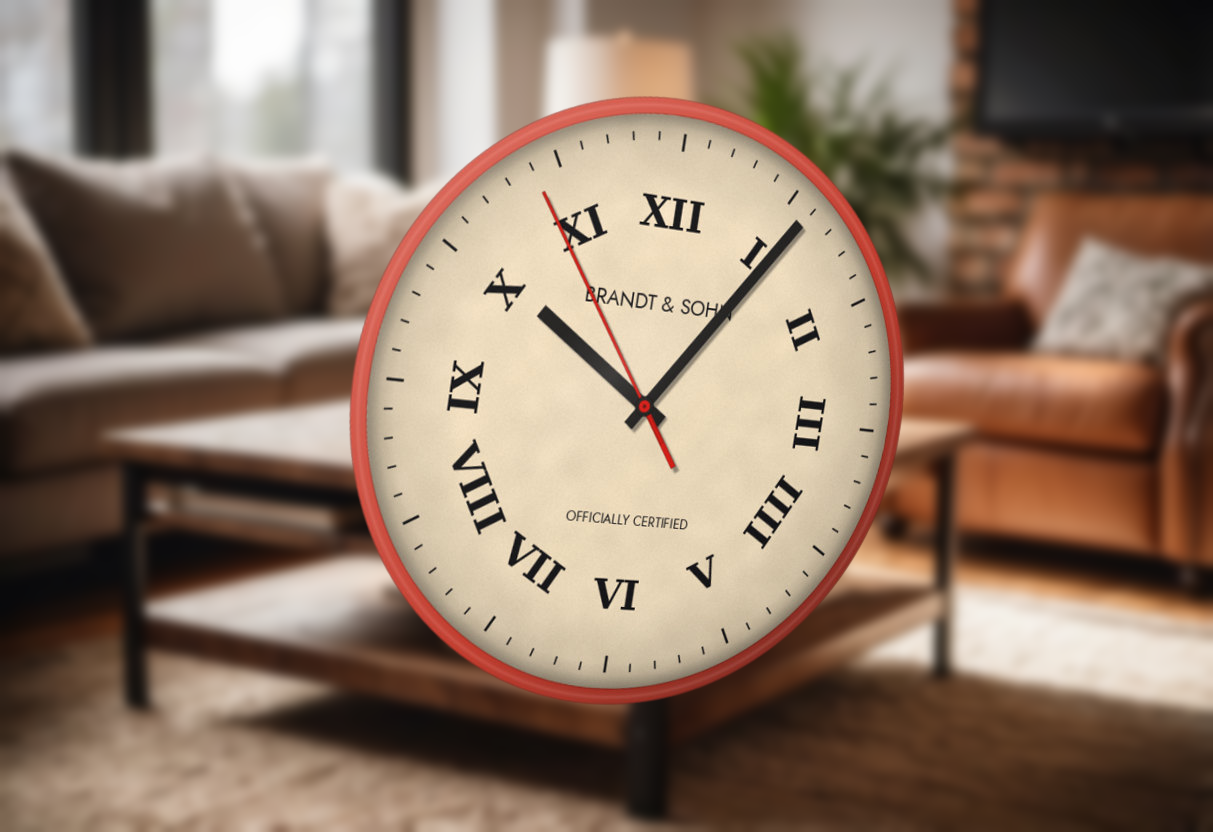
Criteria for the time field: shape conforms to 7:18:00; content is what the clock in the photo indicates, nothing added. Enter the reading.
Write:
10:05:54
